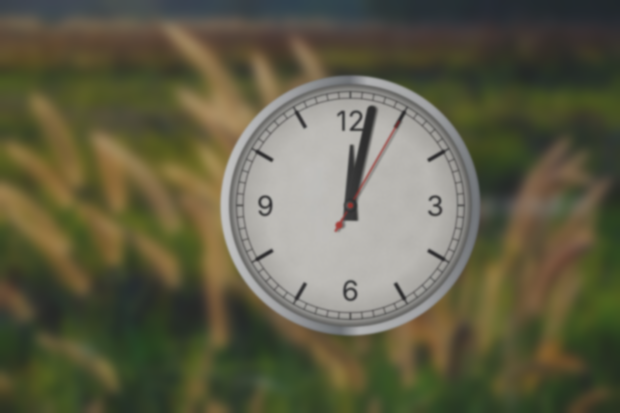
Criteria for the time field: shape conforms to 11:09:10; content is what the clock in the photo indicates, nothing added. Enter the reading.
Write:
12:02:05
